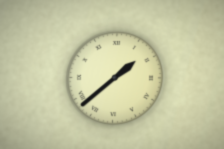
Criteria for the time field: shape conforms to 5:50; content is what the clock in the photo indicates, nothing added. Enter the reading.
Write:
1:38
